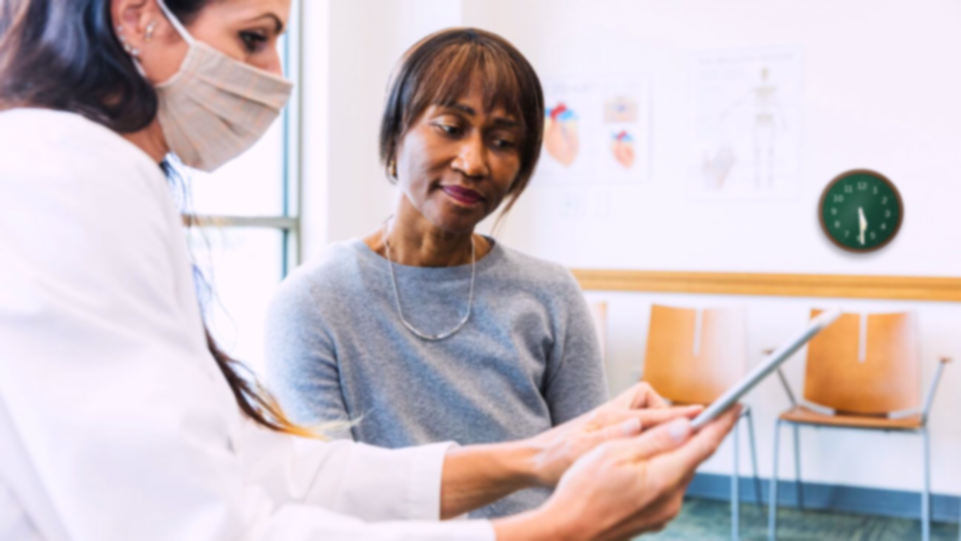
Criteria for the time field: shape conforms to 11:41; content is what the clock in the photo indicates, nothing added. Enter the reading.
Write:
5:29
